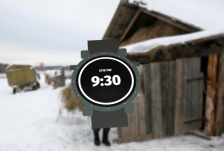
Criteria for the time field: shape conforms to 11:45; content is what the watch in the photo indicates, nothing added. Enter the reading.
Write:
9:30
